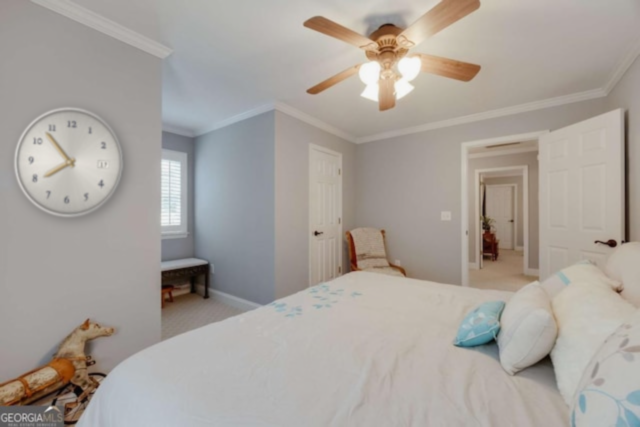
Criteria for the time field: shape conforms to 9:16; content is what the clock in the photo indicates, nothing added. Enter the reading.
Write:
7:53
